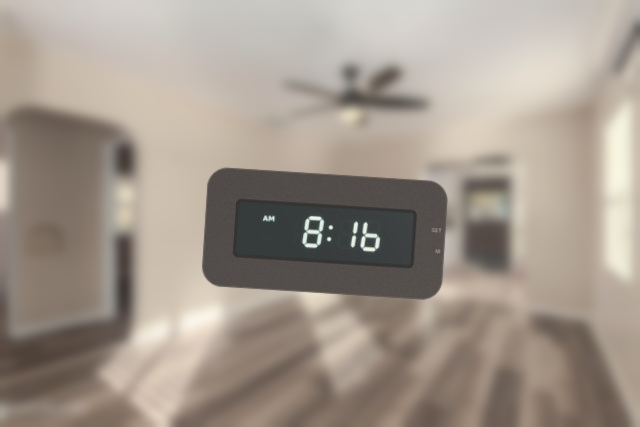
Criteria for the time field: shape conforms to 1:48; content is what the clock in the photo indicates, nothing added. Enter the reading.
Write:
8:16
